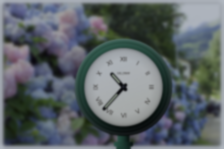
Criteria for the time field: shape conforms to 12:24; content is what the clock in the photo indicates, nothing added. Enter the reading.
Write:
10:37
